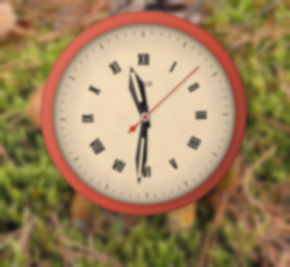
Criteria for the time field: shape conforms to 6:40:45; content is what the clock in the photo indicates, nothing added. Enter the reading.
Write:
11:31:08
